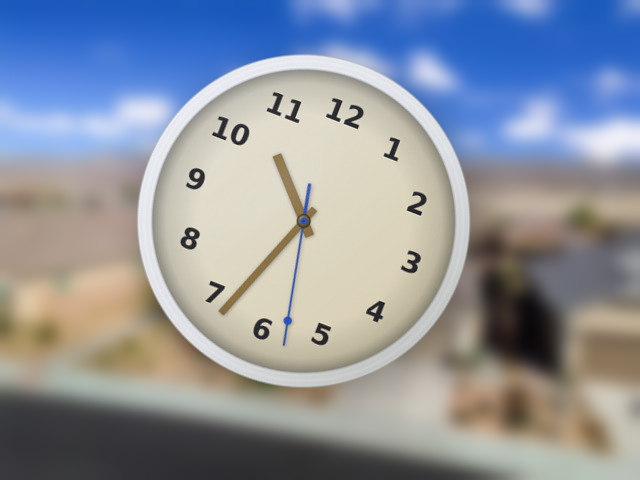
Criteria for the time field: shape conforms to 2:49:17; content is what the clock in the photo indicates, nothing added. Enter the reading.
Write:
10:33:28
